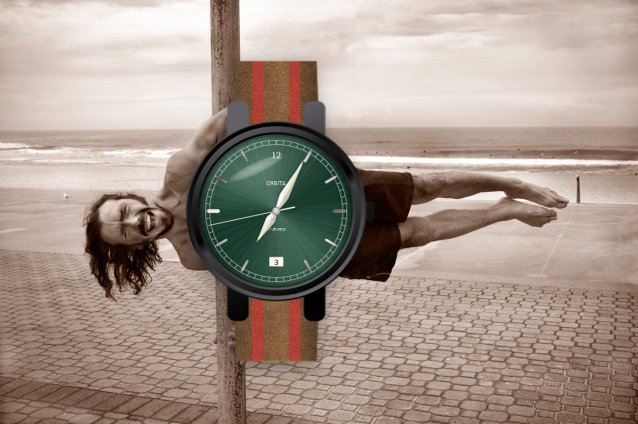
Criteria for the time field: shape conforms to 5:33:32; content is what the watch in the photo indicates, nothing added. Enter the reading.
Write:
7:04:43
